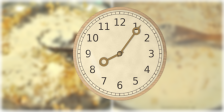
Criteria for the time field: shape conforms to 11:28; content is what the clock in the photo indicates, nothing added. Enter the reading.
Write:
8:06
